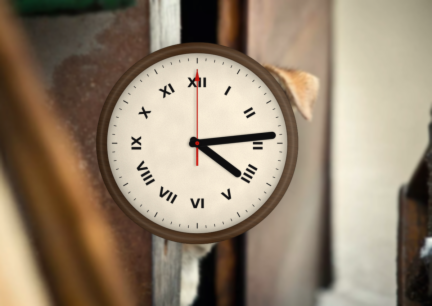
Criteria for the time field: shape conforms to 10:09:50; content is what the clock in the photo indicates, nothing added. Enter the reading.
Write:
4:14:00
